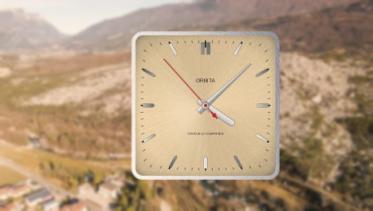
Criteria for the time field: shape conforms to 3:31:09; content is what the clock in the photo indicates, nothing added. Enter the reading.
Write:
4:07:53
